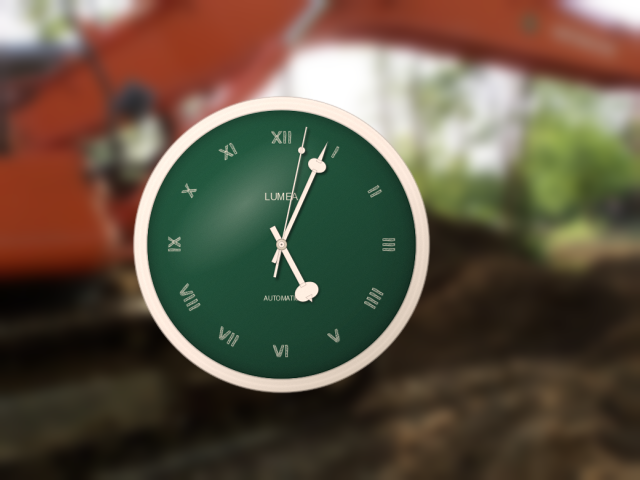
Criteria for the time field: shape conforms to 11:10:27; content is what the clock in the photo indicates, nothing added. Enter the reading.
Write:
5:04:02
